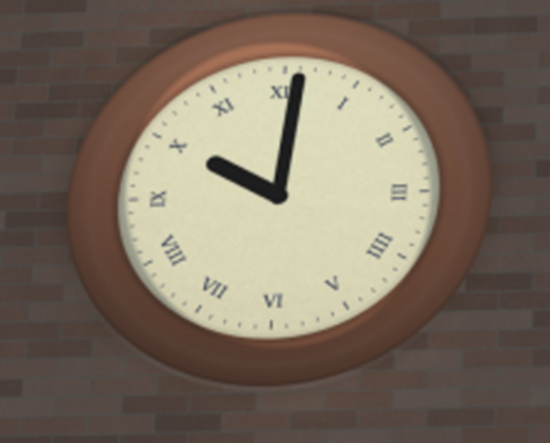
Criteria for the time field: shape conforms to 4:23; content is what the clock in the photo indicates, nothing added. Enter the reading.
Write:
10:01
